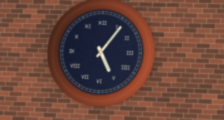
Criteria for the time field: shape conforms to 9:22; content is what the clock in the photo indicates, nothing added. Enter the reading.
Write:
5:06
